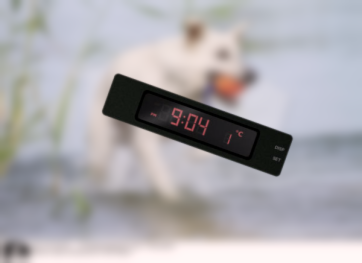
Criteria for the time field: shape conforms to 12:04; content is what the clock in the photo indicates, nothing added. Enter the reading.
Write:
9:04
